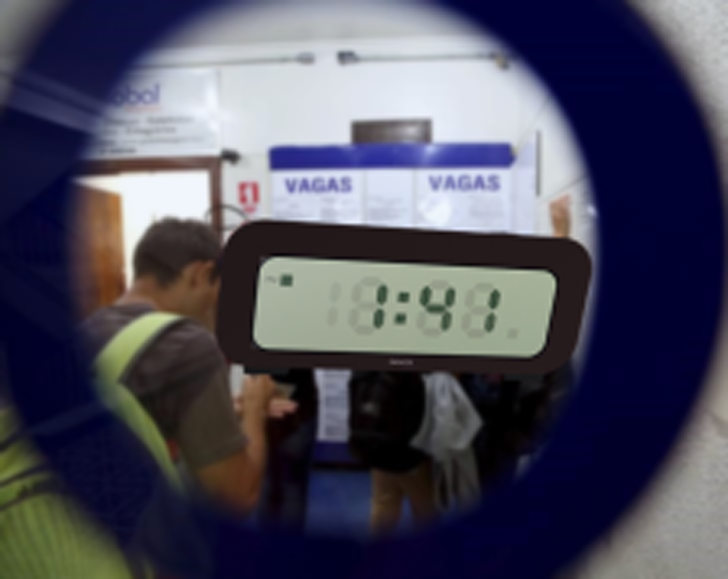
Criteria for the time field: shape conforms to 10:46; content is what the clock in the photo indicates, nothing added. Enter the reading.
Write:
1:41
